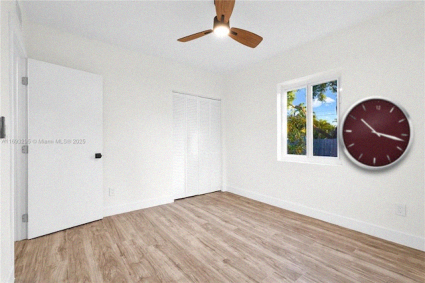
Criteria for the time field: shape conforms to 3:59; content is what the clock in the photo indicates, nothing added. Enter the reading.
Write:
10:17
